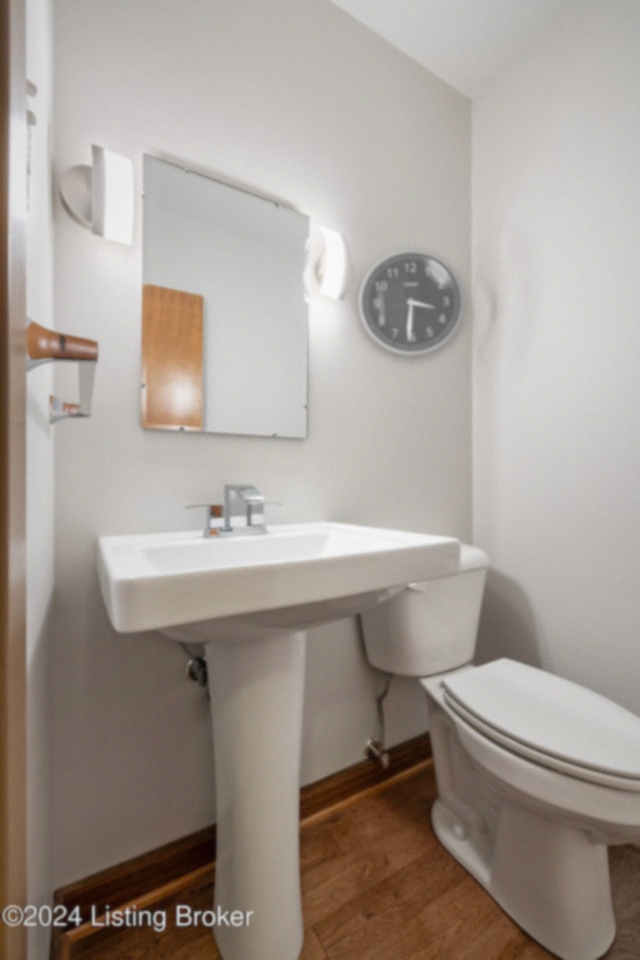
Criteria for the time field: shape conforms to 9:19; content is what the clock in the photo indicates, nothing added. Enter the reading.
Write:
3:31
